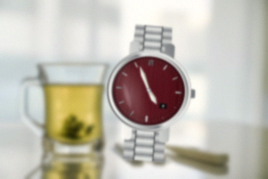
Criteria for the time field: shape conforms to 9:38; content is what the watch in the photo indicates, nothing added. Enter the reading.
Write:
4:56
